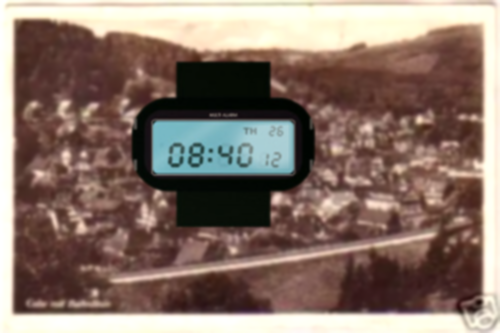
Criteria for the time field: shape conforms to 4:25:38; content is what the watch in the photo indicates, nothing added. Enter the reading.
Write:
8:40:12
